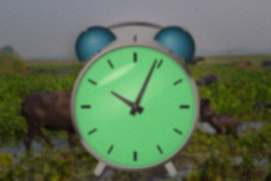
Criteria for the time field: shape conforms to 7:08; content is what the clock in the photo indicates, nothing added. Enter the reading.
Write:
10:04
